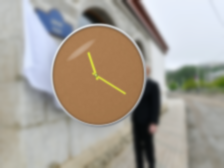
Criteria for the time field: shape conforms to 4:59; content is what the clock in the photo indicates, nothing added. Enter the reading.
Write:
11:20
